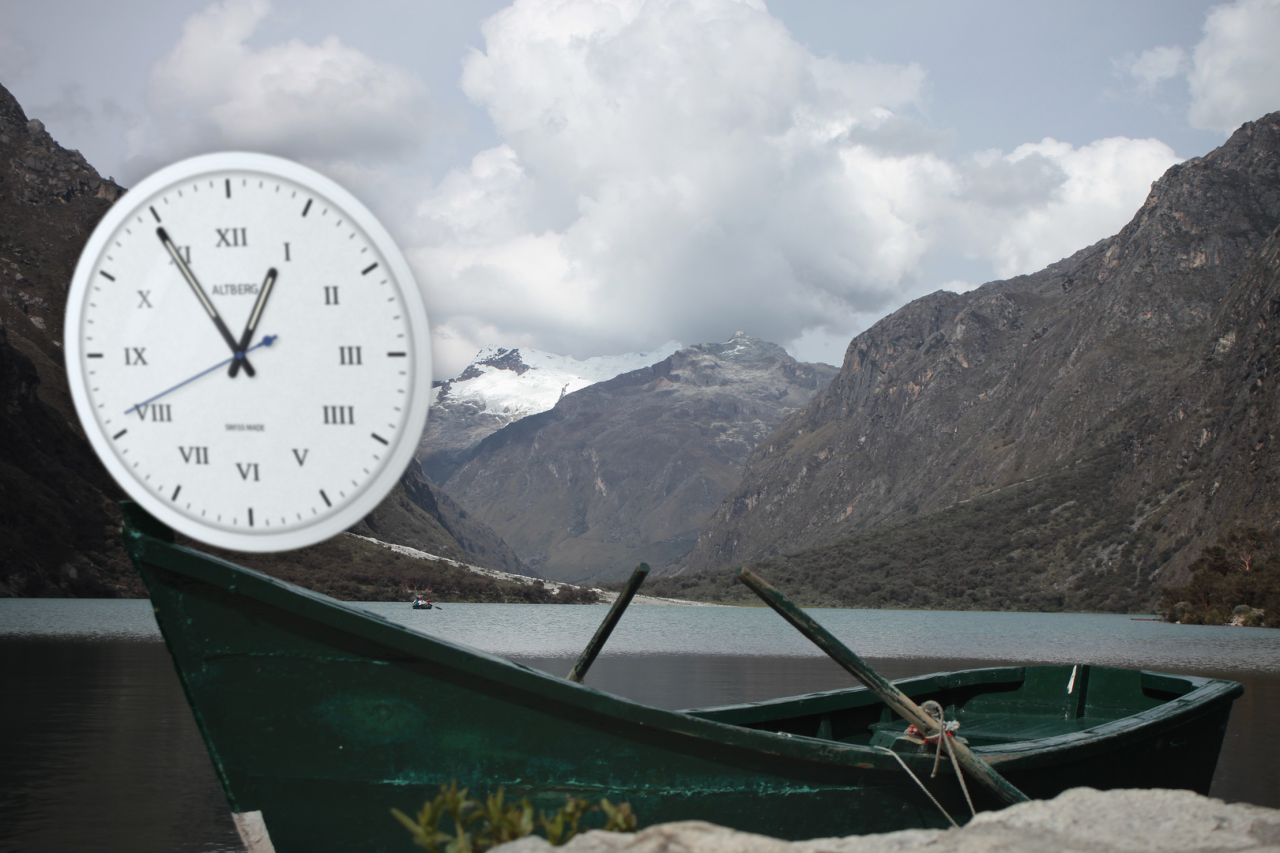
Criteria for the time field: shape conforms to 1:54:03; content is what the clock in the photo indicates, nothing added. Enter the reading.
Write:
12:54:41
